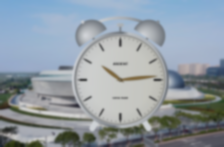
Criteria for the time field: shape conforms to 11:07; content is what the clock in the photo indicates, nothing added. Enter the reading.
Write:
10:14
